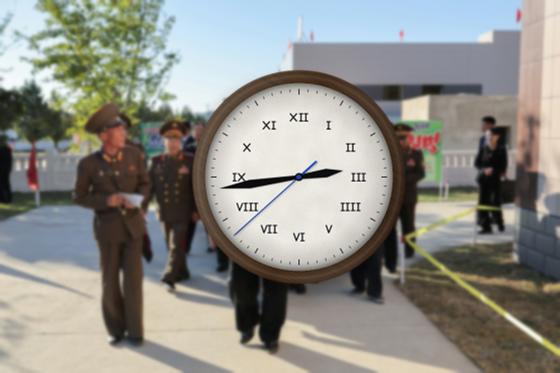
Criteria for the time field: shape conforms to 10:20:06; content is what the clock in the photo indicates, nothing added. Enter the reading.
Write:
2:43:38
